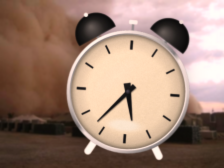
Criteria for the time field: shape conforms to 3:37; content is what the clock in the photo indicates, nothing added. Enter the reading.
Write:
5:37
